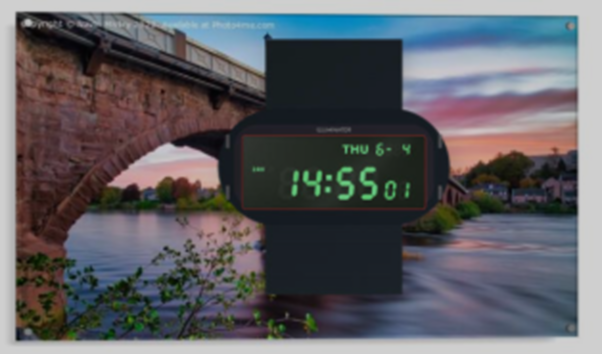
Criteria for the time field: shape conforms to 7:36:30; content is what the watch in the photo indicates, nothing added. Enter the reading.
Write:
14:55:01
